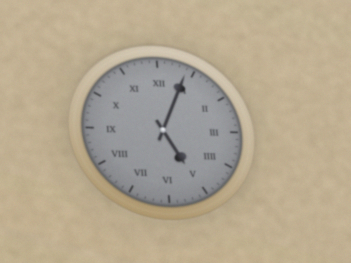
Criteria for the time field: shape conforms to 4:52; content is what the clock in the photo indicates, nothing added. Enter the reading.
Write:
5:04
